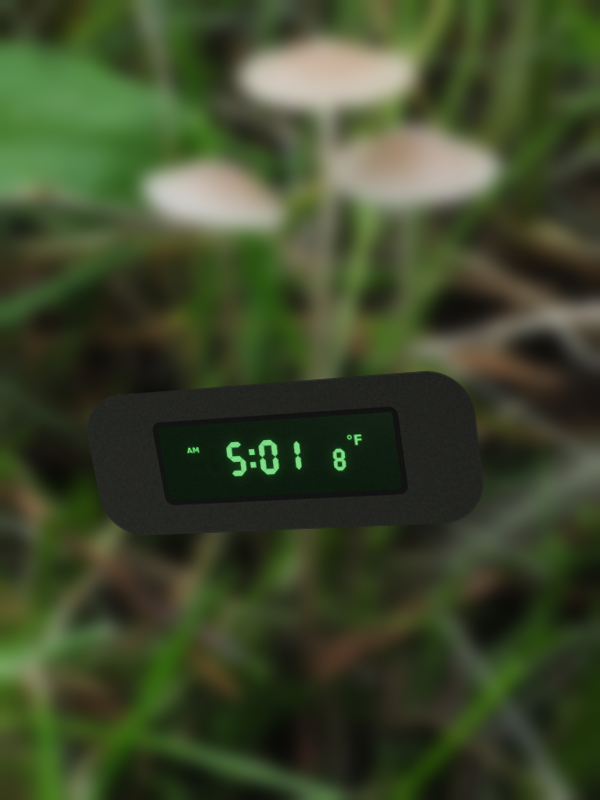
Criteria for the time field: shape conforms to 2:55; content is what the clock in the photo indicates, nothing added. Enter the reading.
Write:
5:01
